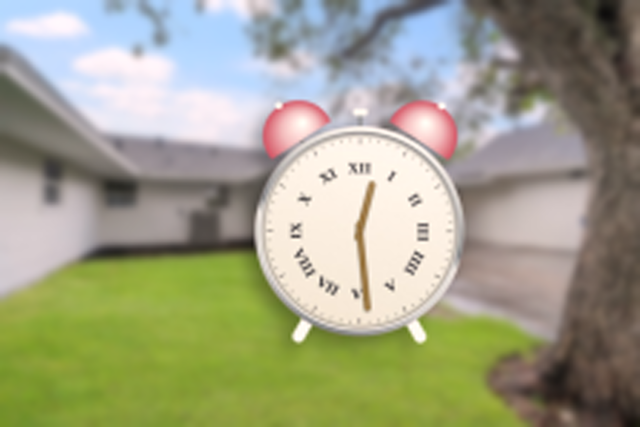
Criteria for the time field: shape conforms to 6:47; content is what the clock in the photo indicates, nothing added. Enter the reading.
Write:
12:29
